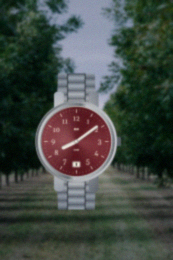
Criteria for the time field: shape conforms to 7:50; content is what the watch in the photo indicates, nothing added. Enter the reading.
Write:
8:09
